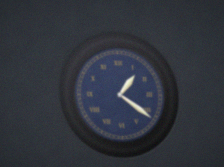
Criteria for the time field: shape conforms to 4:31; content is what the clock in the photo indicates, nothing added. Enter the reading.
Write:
1:21
